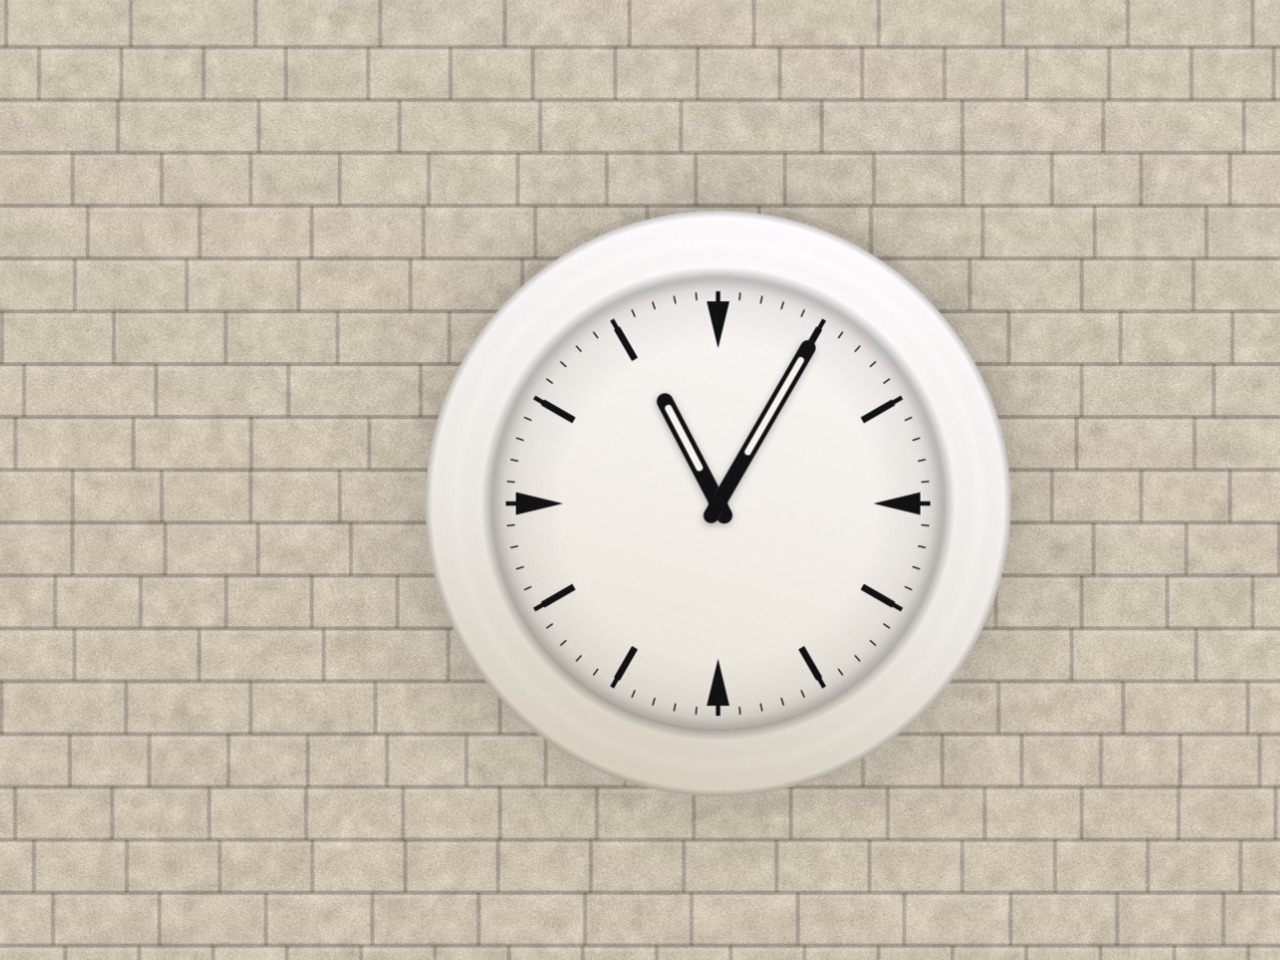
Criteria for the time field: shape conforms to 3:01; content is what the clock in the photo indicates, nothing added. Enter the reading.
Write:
11:05
